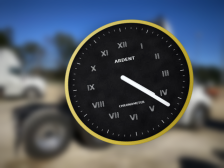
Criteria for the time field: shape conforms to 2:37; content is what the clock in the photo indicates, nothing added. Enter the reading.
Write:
4:22
